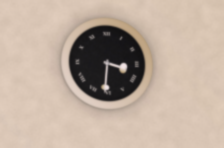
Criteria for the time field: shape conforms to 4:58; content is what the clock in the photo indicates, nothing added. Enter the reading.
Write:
3:31
